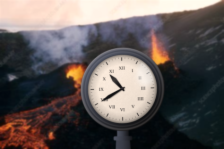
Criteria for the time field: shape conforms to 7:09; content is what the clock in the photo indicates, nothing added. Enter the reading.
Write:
10:40
